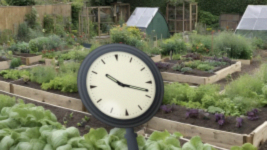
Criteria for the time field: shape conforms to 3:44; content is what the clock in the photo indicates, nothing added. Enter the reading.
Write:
10:18
